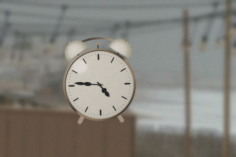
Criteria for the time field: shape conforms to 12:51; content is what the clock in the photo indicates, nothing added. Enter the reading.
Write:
4:46
